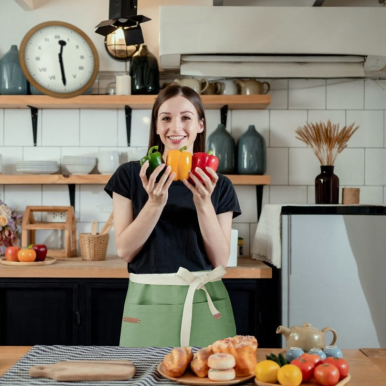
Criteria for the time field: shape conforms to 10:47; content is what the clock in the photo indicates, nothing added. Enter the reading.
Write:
12:30
